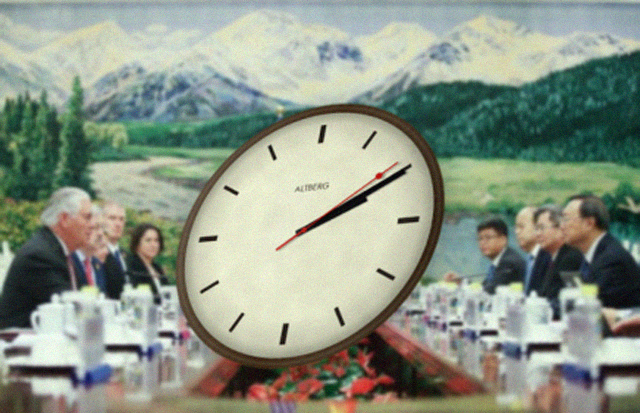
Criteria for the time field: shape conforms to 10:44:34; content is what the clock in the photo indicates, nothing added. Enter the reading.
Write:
2:10:09
